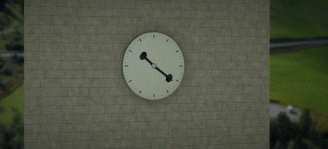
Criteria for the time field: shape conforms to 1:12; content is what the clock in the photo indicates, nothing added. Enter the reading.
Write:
10:21
